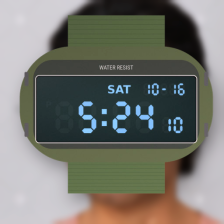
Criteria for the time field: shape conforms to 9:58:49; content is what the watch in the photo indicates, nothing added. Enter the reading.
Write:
5:24:10
